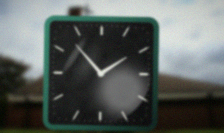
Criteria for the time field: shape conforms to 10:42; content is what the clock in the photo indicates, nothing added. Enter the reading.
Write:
1:53
